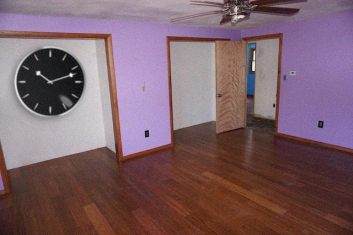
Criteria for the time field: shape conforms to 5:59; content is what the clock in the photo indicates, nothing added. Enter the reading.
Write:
10:12
